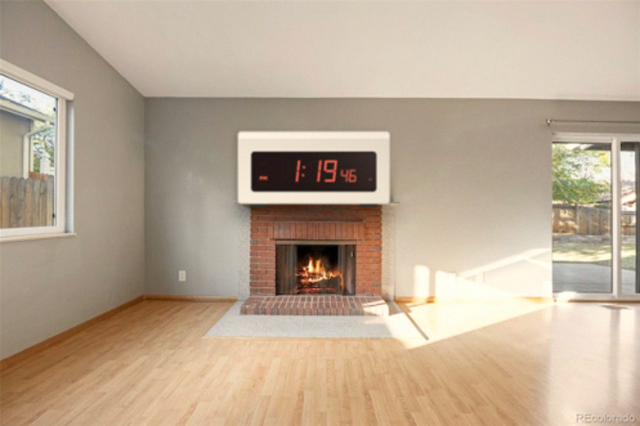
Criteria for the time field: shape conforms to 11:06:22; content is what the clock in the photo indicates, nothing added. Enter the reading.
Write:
1:19:46
